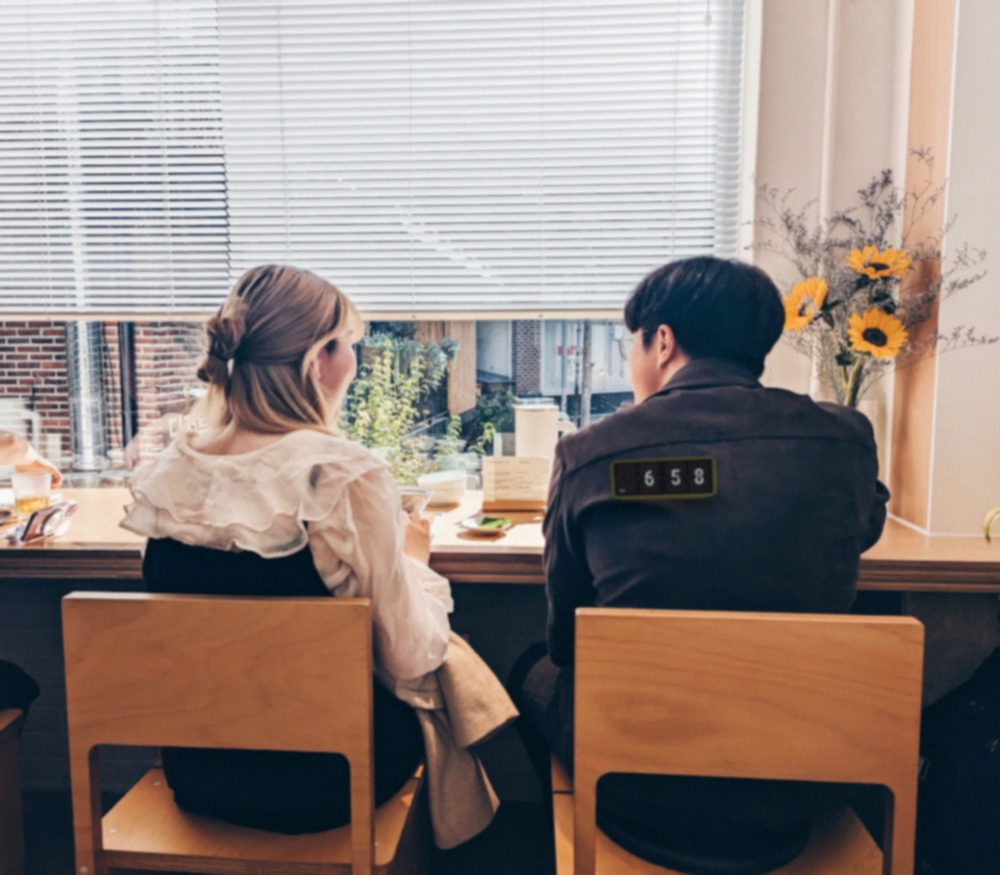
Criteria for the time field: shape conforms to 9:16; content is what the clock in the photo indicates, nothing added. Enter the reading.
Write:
6:58
